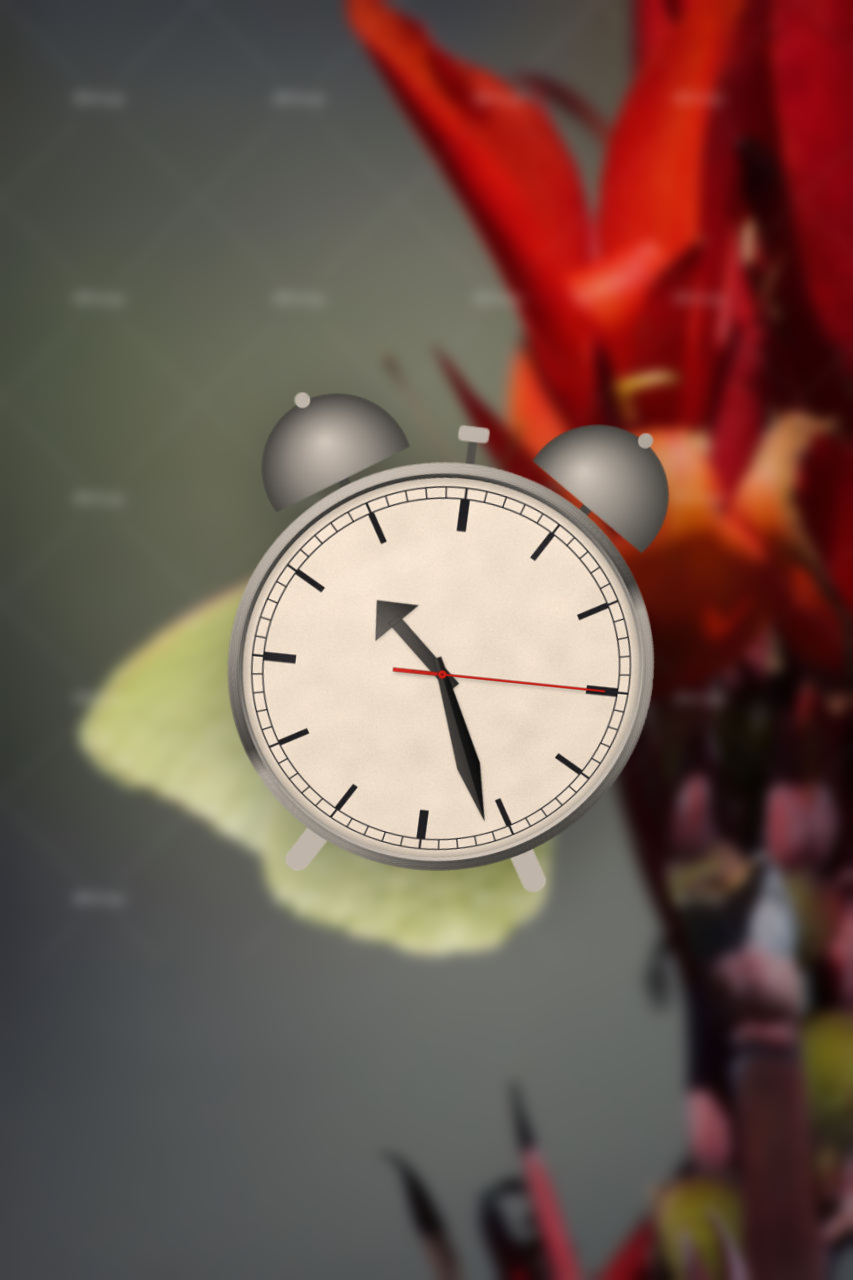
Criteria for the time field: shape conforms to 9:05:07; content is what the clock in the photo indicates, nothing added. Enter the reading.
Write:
10:26:15
